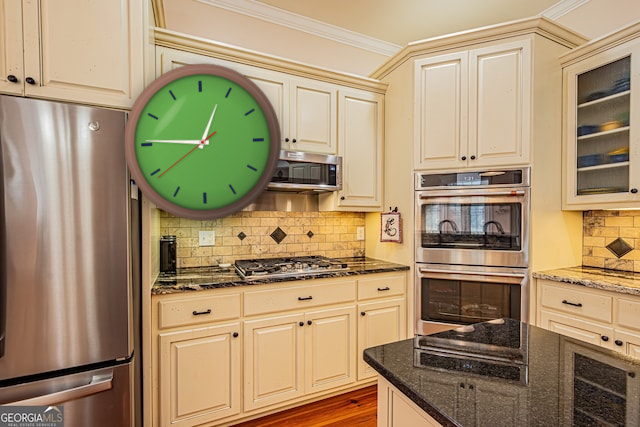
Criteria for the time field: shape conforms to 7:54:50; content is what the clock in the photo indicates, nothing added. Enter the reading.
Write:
12:45:39
